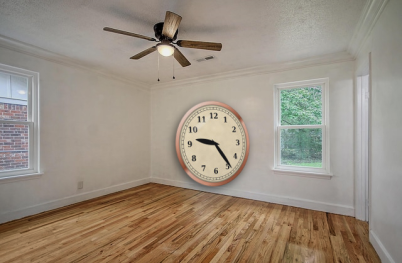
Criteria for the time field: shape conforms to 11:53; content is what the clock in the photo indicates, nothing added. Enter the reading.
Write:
9:24
